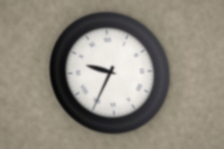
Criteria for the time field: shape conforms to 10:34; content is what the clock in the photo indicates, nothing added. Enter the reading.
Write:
9:35
